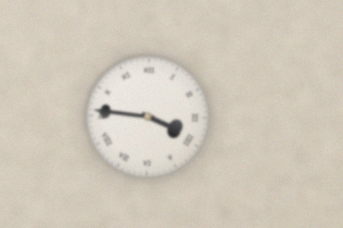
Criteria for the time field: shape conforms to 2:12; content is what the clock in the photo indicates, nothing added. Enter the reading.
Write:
3:46
